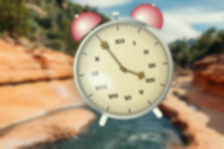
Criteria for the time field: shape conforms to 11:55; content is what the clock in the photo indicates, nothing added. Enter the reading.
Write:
3:55
